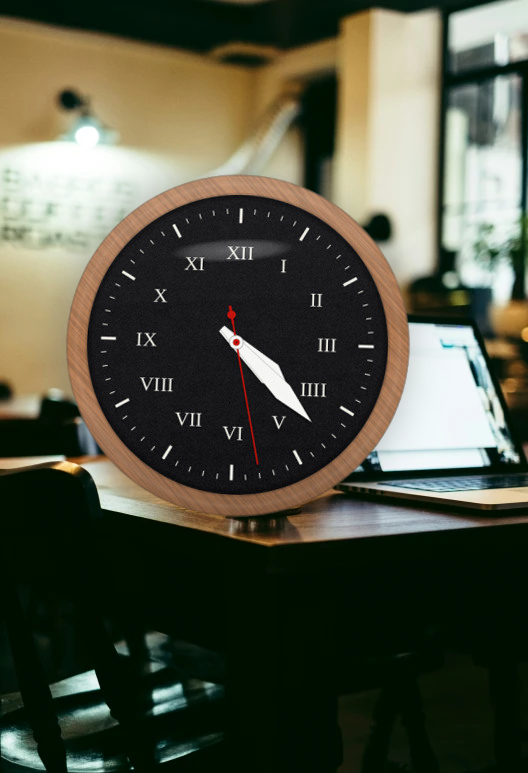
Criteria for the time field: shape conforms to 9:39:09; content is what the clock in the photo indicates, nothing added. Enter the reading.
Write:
4:22:28
